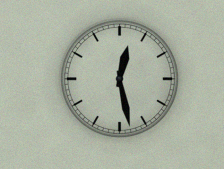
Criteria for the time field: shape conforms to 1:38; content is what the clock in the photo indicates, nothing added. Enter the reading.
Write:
12:28
